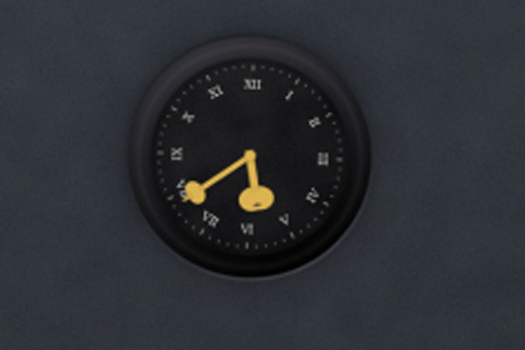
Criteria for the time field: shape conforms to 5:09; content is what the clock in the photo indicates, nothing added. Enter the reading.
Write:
5:39
